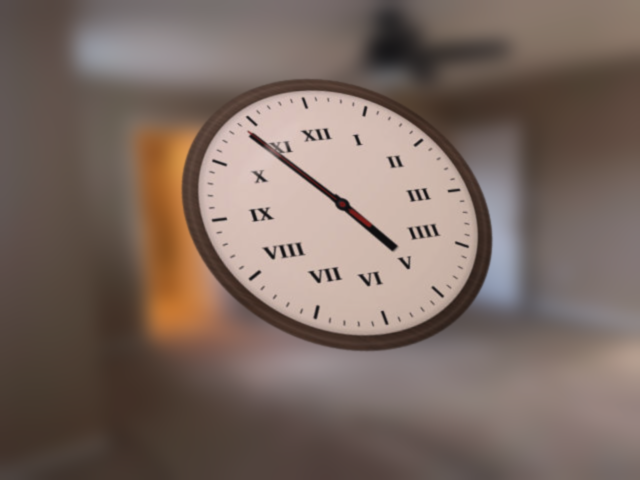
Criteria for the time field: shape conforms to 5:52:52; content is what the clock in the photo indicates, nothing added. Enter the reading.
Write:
4:53:54
